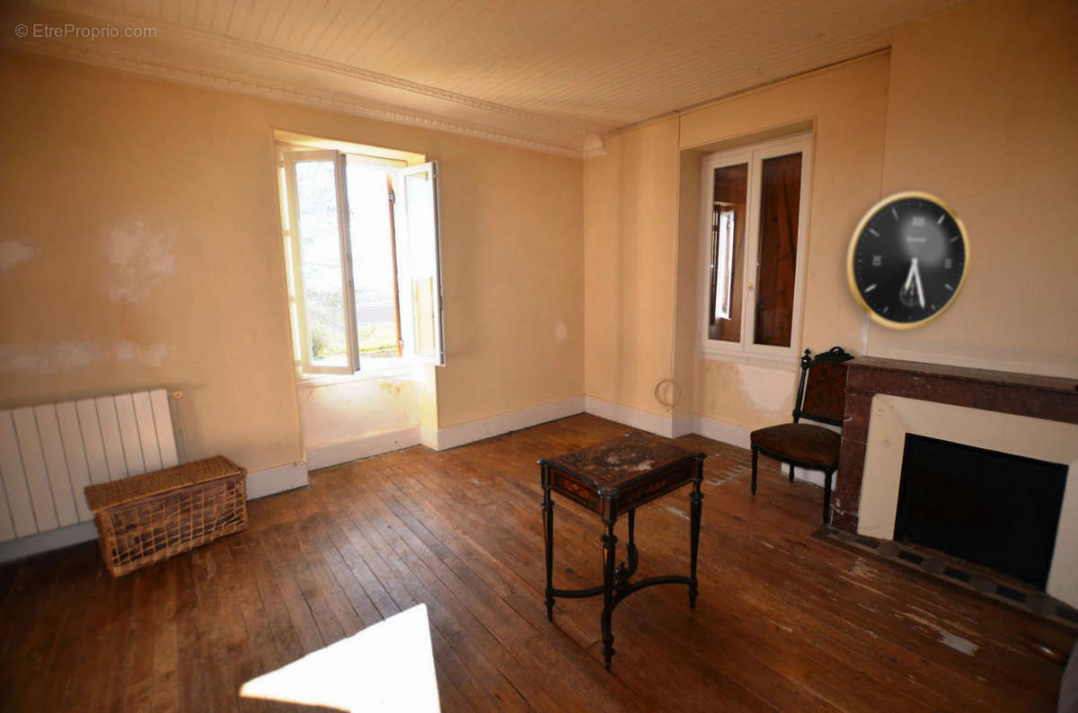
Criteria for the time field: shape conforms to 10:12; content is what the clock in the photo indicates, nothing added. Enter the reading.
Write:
6:27
